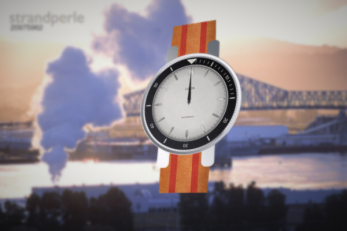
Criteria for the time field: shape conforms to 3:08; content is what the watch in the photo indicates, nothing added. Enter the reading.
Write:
12:00
